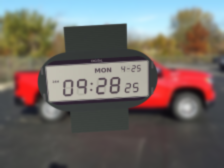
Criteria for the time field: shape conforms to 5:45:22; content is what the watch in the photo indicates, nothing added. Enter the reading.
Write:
9:28:25
